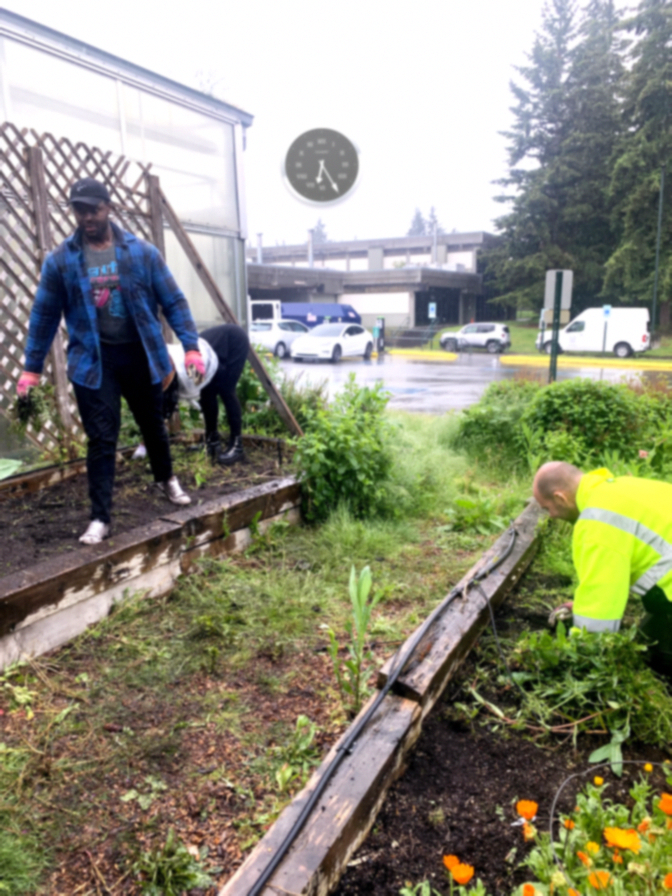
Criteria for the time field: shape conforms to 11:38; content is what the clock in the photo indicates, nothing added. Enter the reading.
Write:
6:25
